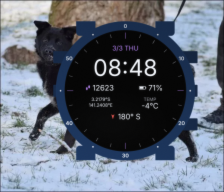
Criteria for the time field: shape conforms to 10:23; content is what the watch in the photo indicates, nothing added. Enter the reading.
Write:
8:48
